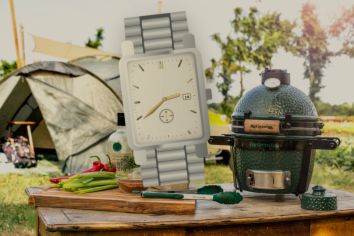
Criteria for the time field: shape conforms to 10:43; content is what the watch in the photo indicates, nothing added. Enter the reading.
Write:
2:39
